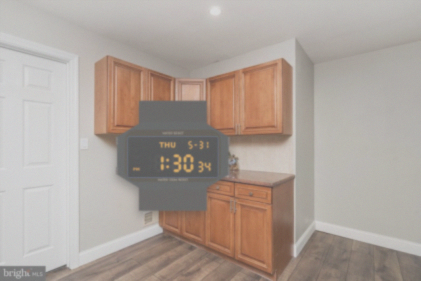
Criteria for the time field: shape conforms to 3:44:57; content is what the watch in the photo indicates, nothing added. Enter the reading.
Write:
1:30:34
